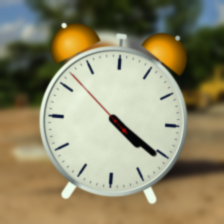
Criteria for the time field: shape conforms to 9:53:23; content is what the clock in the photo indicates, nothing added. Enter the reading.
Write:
4:20:52
